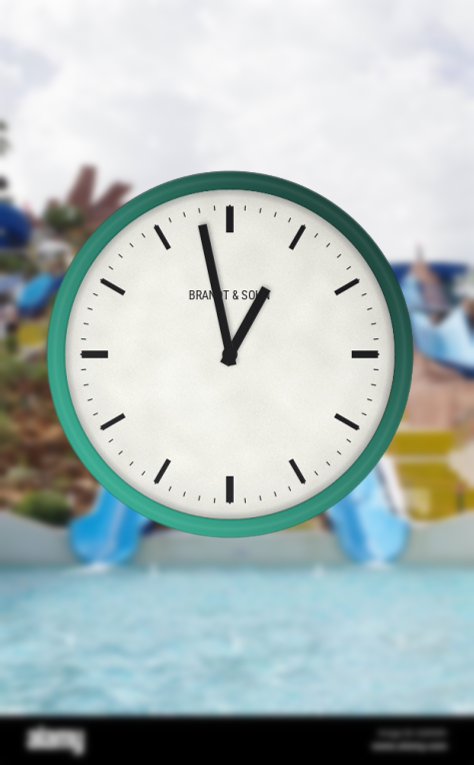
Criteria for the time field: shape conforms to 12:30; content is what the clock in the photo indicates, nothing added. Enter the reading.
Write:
12:58
